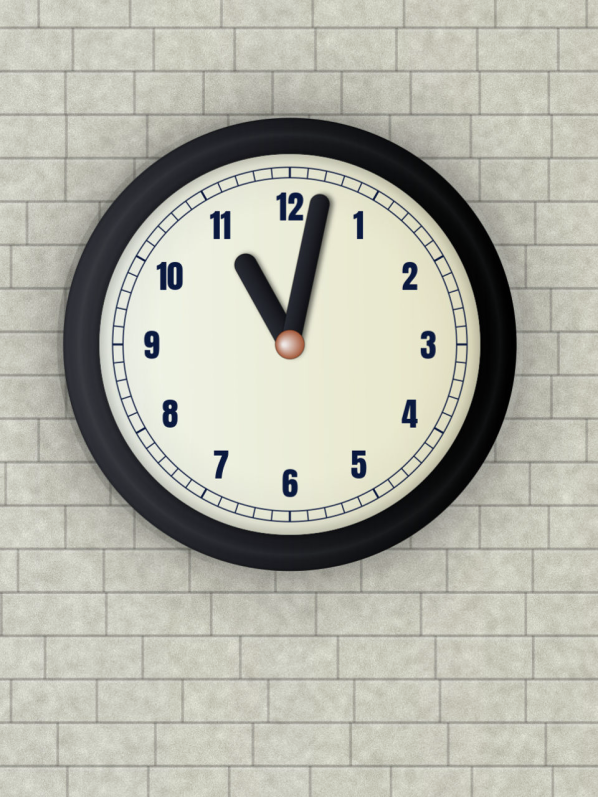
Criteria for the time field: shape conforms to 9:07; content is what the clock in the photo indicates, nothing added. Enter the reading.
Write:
11:02
